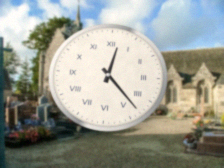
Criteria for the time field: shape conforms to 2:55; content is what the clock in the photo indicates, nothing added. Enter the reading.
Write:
12:23
